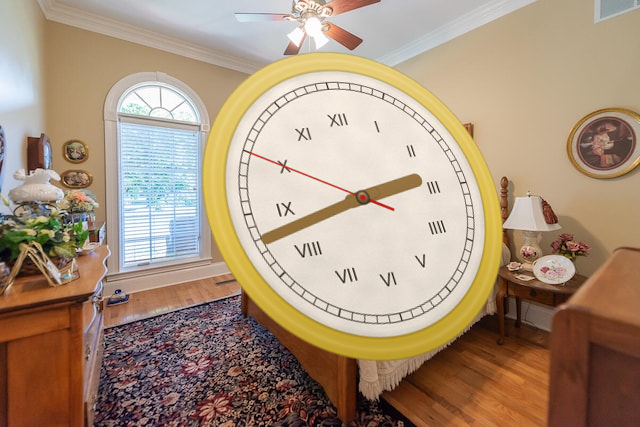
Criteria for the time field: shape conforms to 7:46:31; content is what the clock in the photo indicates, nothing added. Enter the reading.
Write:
2:42:50
